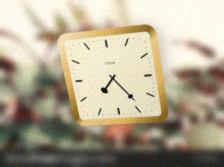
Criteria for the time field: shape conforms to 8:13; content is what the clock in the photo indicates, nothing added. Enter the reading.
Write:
7:24
